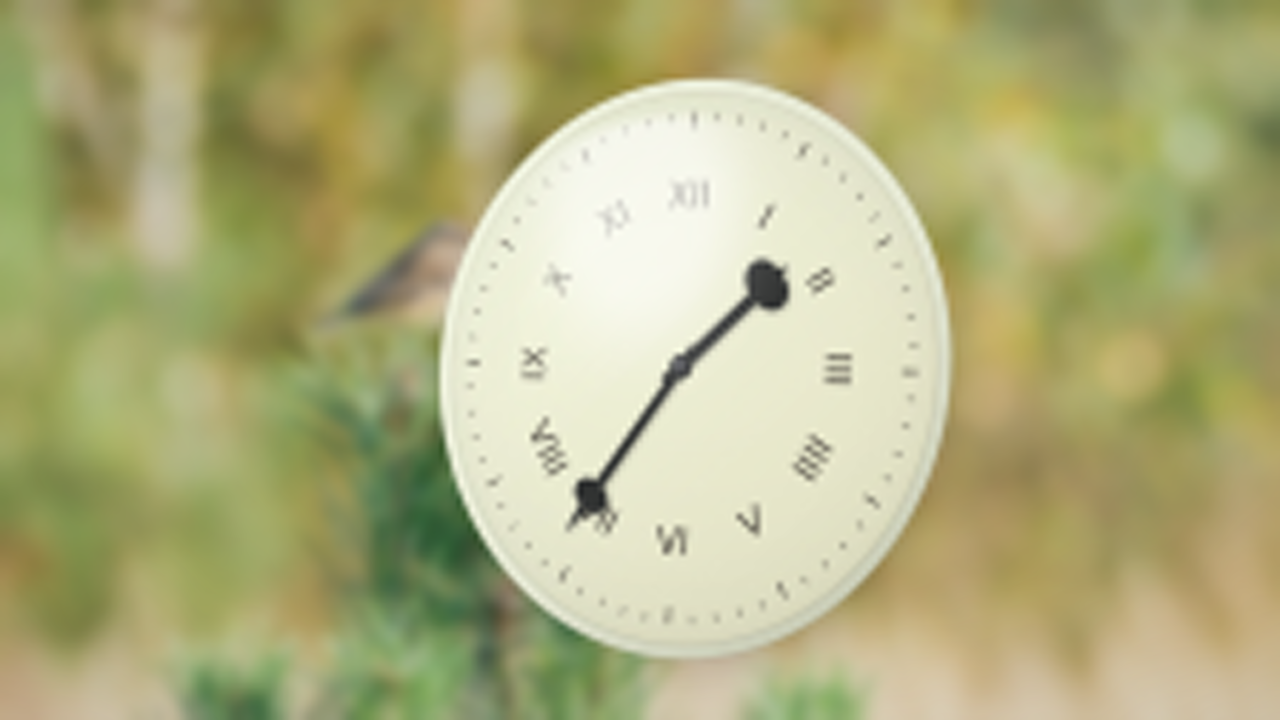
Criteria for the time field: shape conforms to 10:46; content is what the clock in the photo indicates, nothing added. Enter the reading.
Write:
1:36
